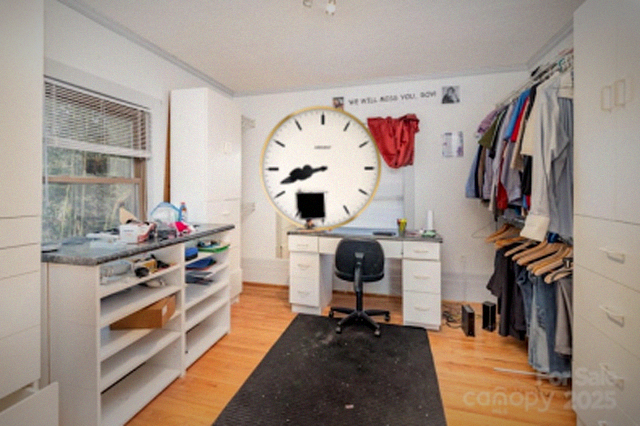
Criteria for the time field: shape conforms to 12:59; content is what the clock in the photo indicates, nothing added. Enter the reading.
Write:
8:42
